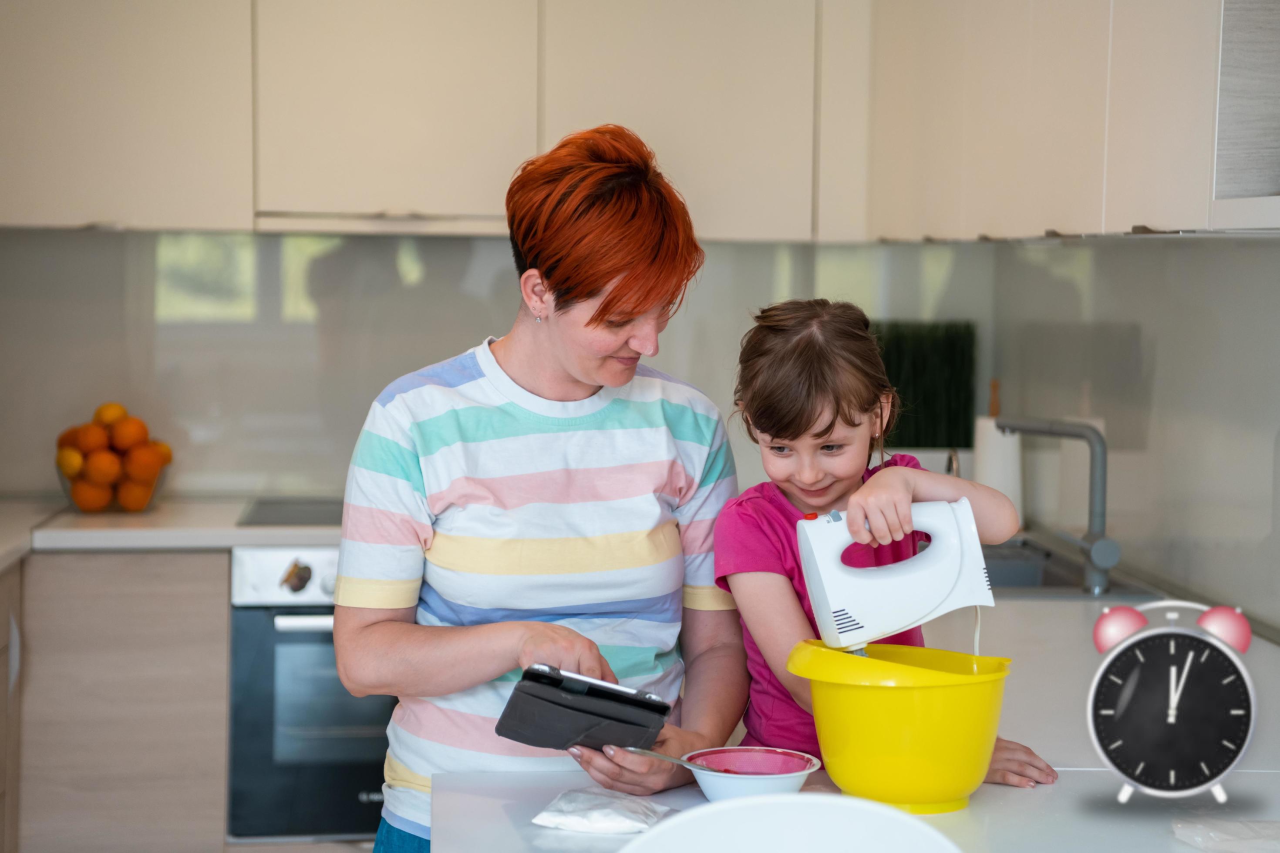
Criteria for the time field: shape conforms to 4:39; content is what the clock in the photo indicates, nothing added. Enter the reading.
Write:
12:03
